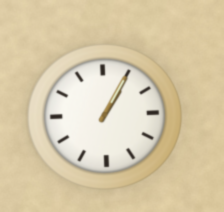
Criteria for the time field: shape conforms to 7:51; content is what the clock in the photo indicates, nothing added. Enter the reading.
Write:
1:05
